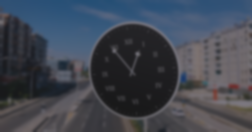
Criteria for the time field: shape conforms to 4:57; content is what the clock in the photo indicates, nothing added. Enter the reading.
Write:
12:54
